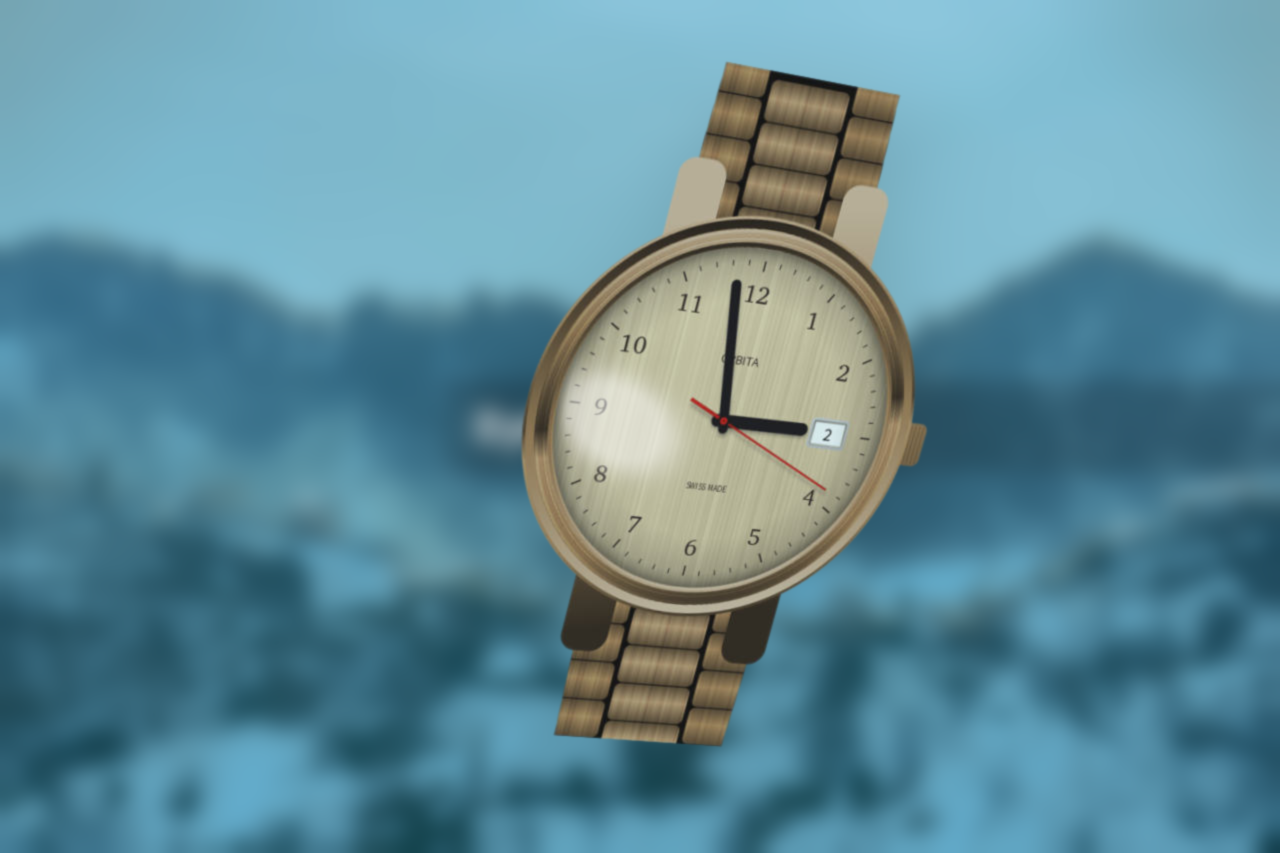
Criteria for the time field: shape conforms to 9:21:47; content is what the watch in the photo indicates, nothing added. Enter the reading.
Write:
2:58:19
